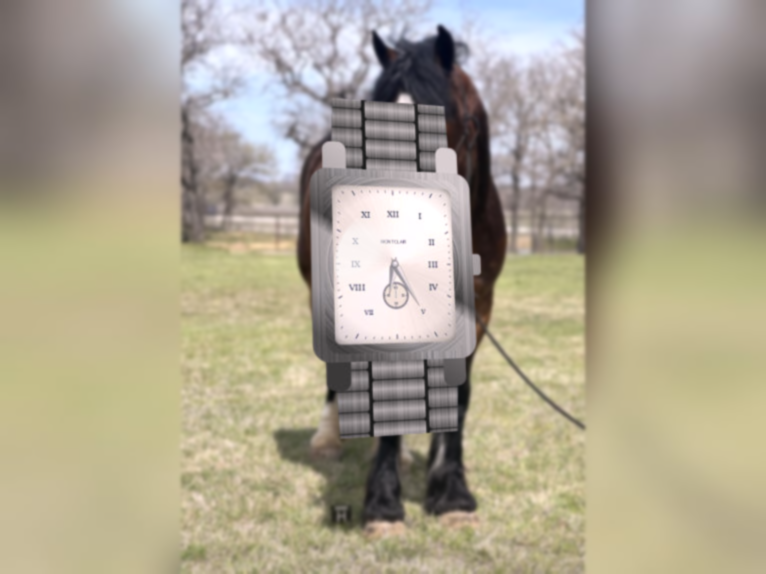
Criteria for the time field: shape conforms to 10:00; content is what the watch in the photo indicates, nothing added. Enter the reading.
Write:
6:25
